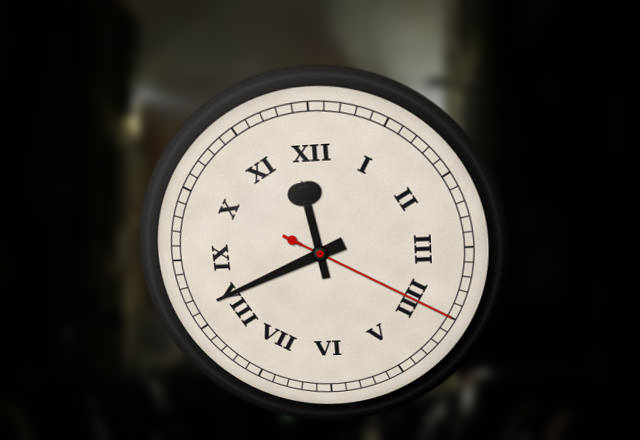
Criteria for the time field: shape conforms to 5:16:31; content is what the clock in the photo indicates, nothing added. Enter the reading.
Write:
11:41:20
